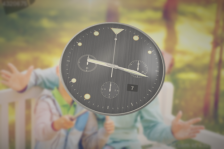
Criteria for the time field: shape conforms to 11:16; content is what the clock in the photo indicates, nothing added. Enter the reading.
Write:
9:17
